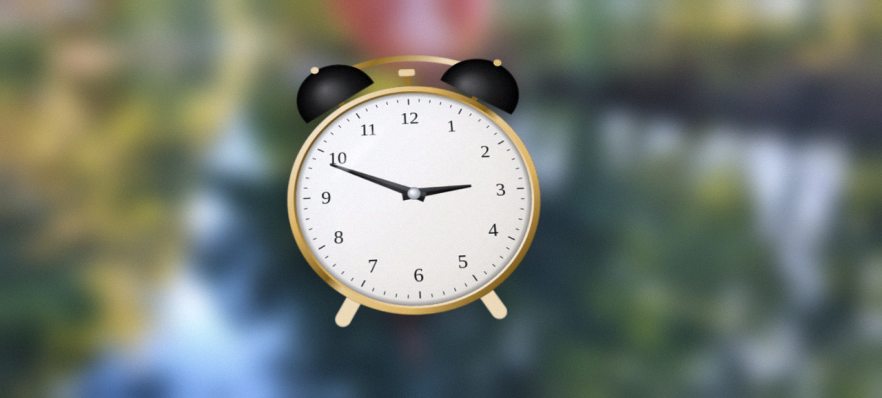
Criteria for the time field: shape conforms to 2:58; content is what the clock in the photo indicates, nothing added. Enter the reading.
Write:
2:49
